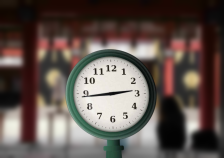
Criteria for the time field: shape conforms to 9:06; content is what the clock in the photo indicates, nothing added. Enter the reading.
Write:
2:44
